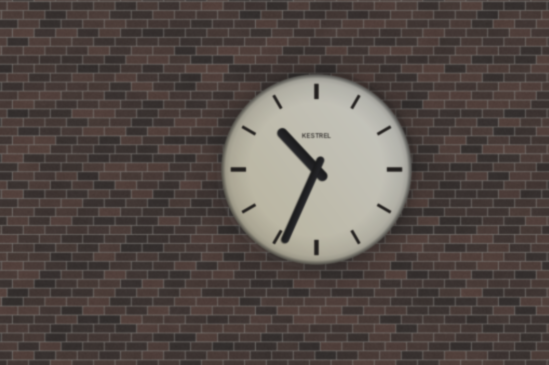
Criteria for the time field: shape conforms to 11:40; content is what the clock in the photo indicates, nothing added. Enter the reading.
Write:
10:34
